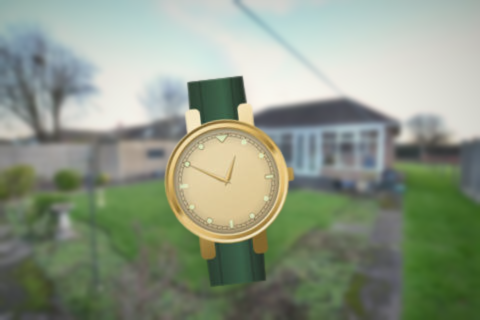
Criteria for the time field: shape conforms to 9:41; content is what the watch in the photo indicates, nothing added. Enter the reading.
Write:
12:50
